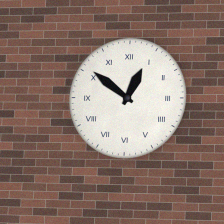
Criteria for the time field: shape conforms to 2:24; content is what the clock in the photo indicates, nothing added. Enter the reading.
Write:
12:51
